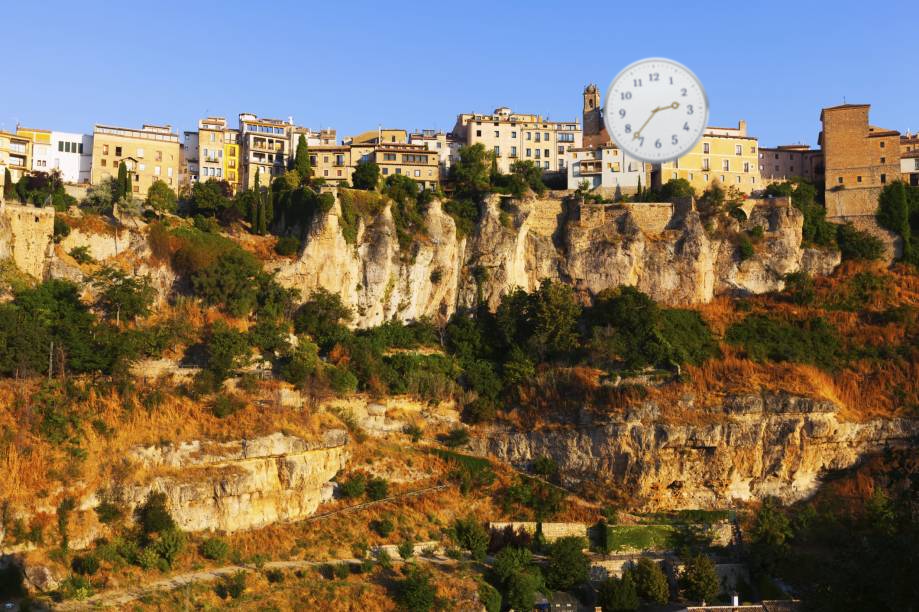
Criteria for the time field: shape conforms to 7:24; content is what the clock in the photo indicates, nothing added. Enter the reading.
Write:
2:37
